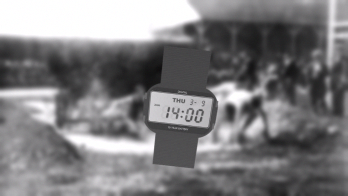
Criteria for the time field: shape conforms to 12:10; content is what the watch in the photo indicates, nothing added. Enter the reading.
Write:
14:00
